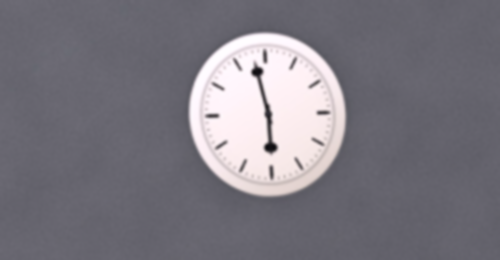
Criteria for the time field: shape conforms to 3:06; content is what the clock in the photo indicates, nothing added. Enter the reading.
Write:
5:58
